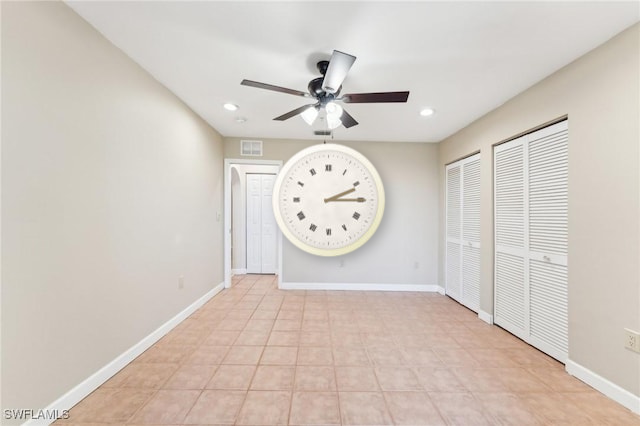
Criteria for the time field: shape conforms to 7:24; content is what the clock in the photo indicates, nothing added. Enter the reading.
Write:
2:15
